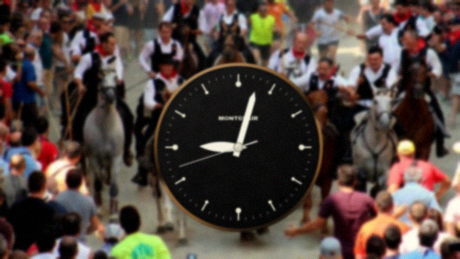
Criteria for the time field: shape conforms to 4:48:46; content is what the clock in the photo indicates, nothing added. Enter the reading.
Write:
9:02:42
